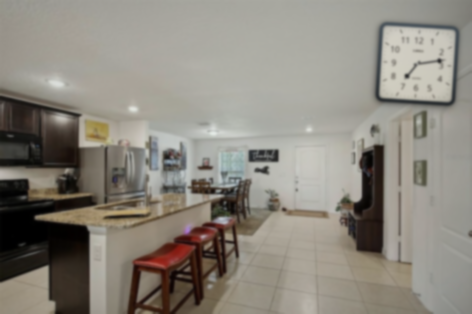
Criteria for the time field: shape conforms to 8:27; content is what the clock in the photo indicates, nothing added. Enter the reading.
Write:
7:13
